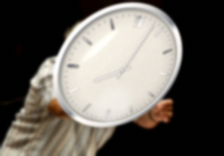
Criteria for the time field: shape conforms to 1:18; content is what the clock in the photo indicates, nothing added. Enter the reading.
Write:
8:03
